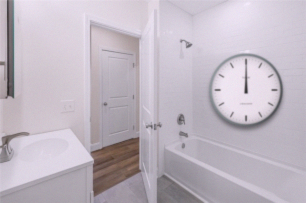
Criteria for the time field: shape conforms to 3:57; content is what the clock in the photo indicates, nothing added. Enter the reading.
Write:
12:00
